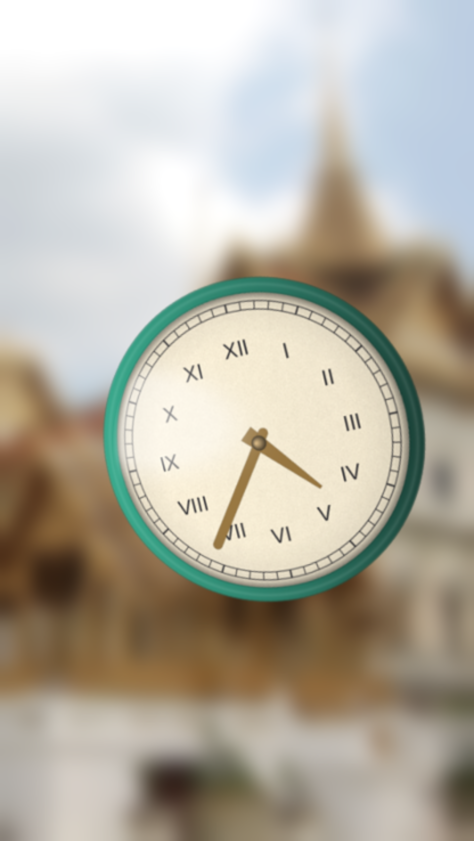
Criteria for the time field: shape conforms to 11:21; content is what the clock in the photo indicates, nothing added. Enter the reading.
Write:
4:36
